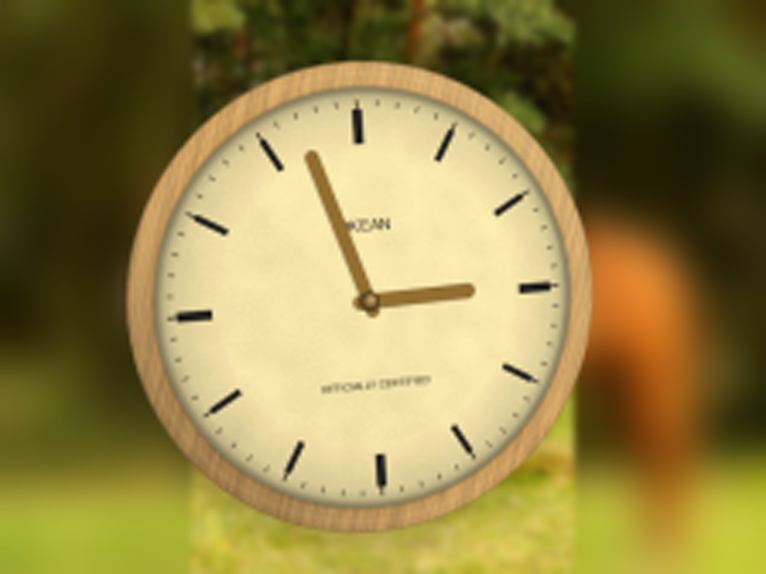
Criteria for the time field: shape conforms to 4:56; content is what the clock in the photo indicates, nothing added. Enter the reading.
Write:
2:57
